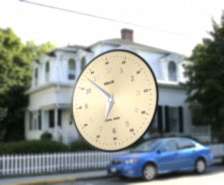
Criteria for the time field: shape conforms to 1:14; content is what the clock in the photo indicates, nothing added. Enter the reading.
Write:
6:53
